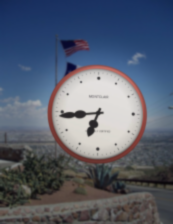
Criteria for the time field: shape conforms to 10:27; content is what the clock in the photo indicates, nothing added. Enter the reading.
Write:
6:44
